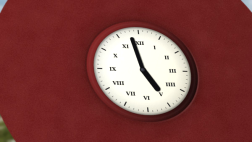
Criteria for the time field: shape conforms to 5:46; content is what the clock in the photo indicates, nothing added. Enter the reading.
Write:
4:58
